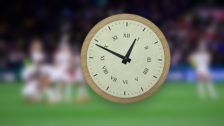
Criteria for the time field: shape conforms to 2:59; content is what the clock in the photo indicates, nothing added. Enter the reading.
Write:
12:49
